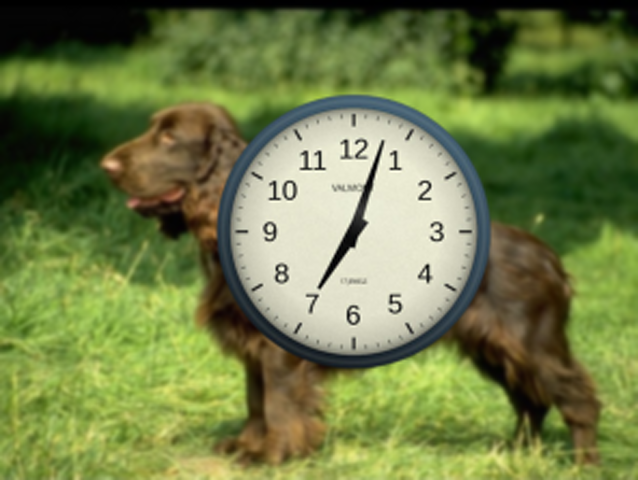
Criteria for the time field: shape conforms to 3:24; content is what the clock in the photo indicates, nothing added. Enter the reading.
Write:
7:03
